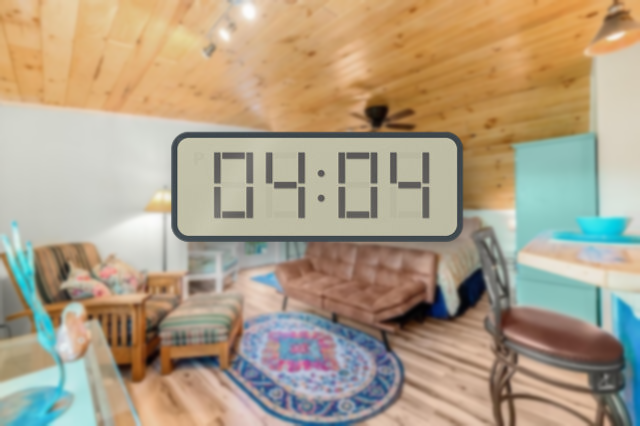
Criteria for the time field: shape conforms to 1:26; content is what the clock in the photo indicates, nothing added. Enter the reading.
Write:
4:04
